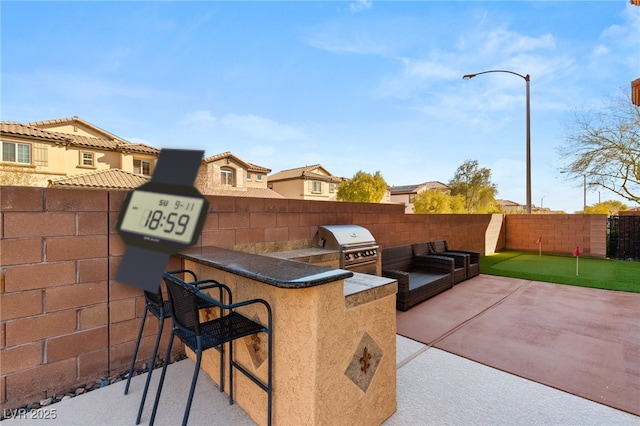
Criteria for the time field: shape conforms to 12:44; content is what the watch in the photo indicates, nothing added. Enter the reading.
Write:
18:59
